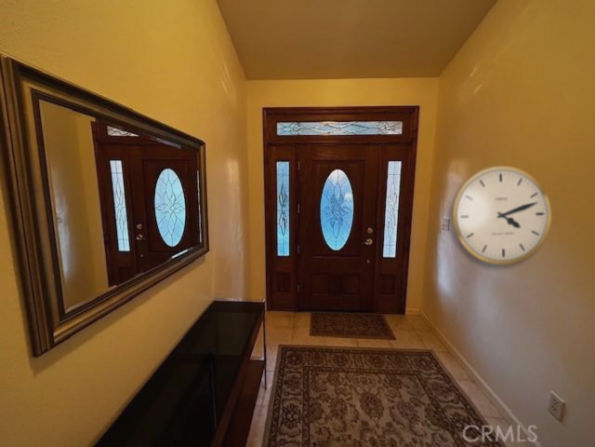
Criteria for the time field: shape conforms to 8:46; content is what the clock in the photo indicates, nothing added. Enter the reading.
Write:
4:12
